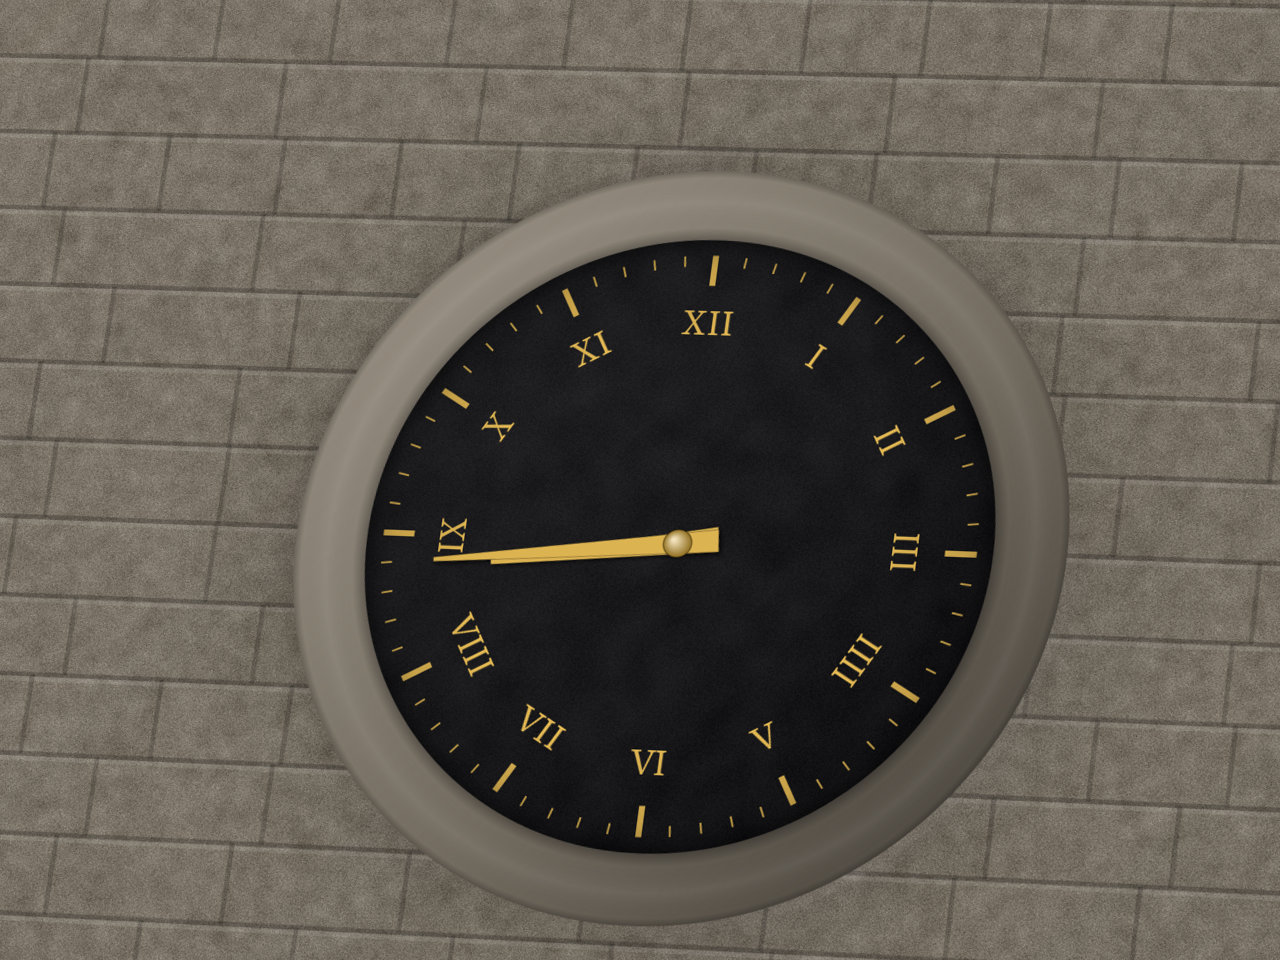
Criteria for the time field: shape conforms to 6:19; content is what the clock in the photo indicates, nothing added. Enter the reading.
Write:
8:44
